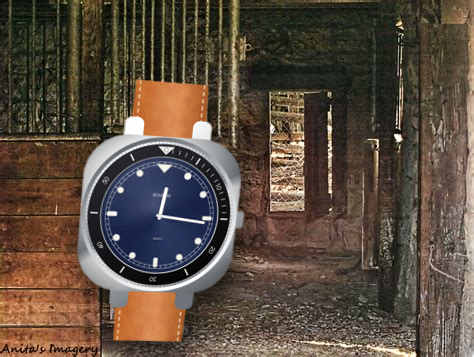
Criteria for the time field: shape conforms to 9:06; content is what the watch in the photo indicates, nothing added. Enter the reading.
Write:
12:16
